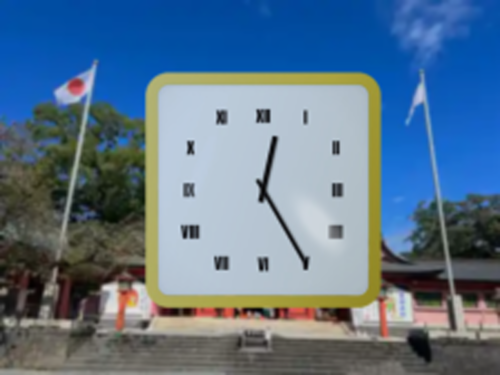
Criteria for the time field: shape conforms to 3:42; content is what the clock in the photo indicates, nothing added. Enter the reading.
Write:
12:25
